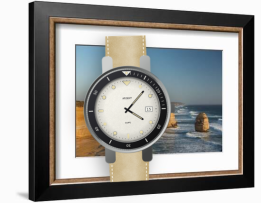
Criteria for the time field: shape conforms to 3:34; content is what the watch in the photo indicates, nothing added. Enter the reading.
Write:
4:07
